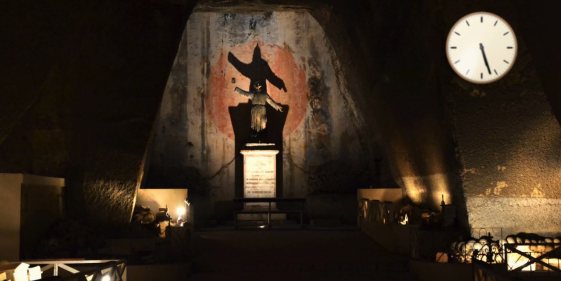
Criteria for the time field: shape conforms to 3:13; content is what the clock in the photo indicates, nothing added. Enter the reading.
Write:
5:27
